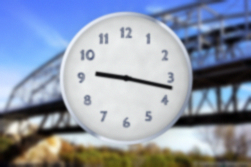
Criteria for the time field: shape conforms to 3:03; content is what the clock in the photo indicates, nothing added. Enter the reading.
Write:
9:17
